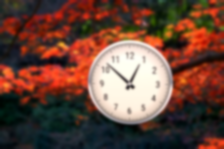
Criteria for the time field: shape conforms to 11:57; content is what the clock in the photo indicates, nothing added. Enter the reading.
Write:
12:52
